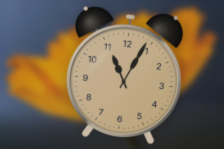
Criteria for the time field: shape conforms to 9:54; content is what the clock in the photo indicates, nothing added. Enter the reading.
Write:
11:04
